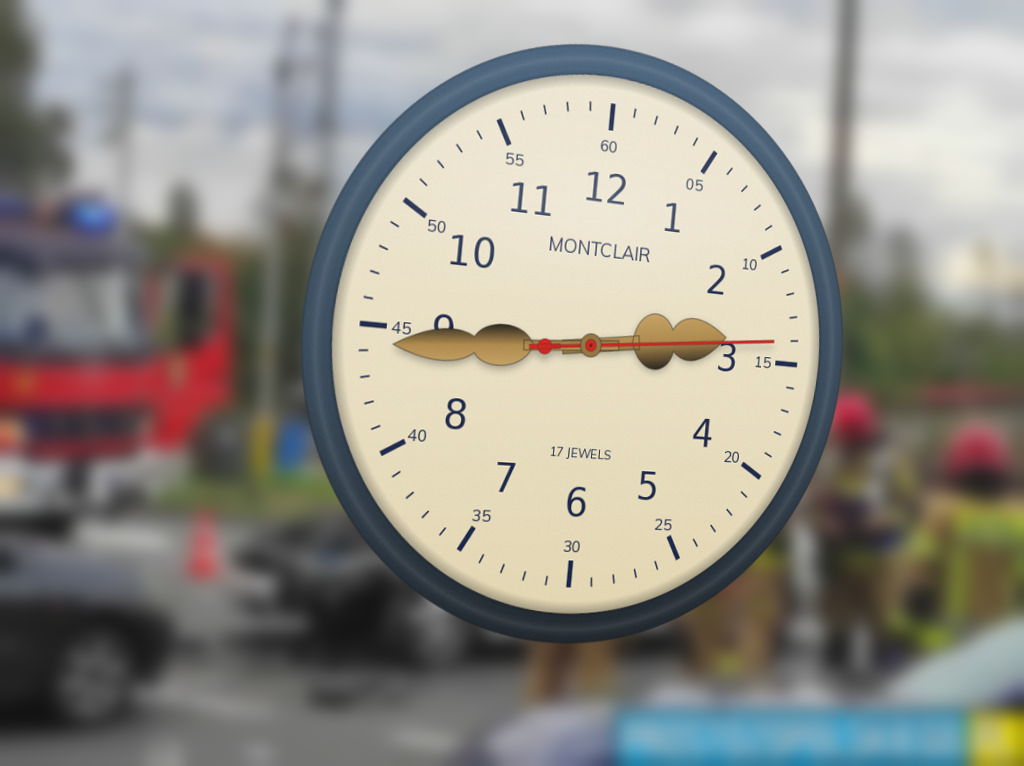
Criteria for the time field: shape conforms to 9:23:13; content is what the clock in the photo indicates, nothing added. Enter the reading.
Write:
2:44:14
